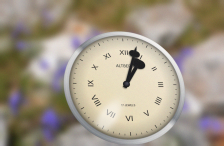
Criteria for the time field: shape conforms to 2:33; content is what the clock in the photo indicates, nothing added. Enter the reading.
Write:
1:03
